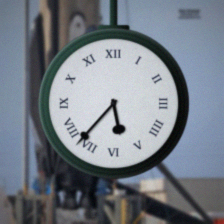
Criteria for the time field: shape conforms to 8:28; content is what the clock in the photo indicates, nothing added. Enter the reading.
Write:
5:37
